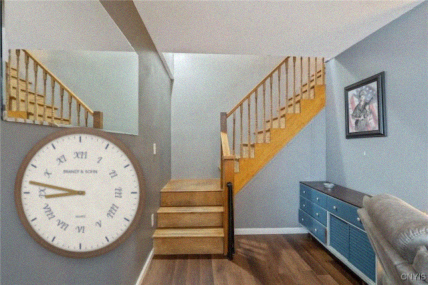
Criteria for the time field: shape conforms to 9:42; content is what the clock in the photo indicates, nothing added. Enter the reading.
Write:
8:47
